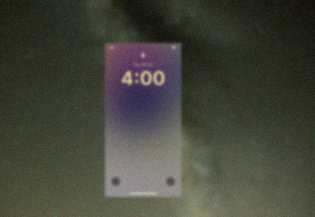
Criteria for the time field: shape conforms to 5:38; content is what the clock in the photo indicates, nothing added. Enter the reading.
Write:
4:00
